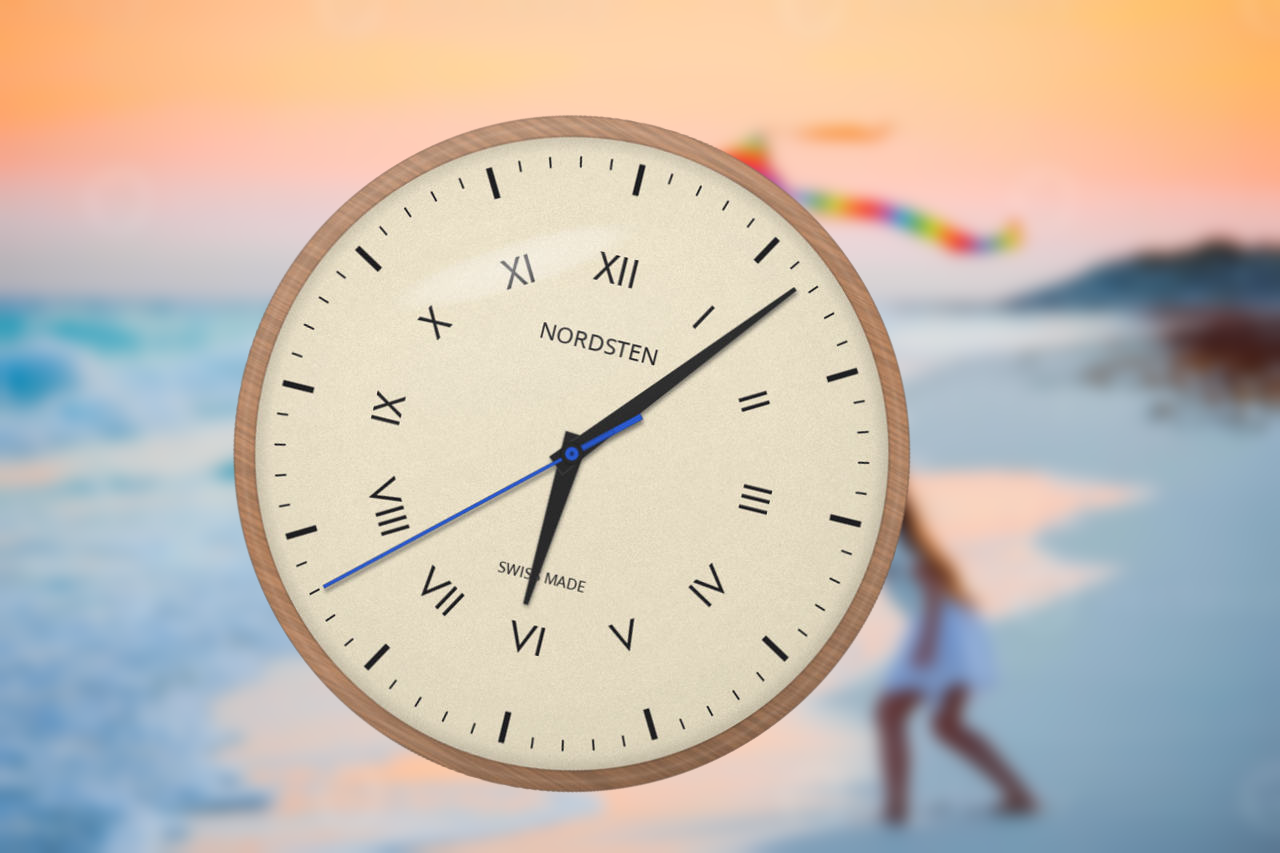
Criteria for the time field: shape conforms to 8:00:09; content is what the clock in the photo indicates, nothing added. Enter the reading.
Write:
6:06:38
